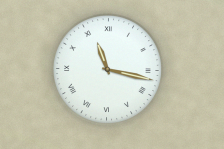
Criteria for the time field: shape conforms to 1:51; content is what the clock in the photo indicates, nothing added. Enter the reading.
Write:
11:17
